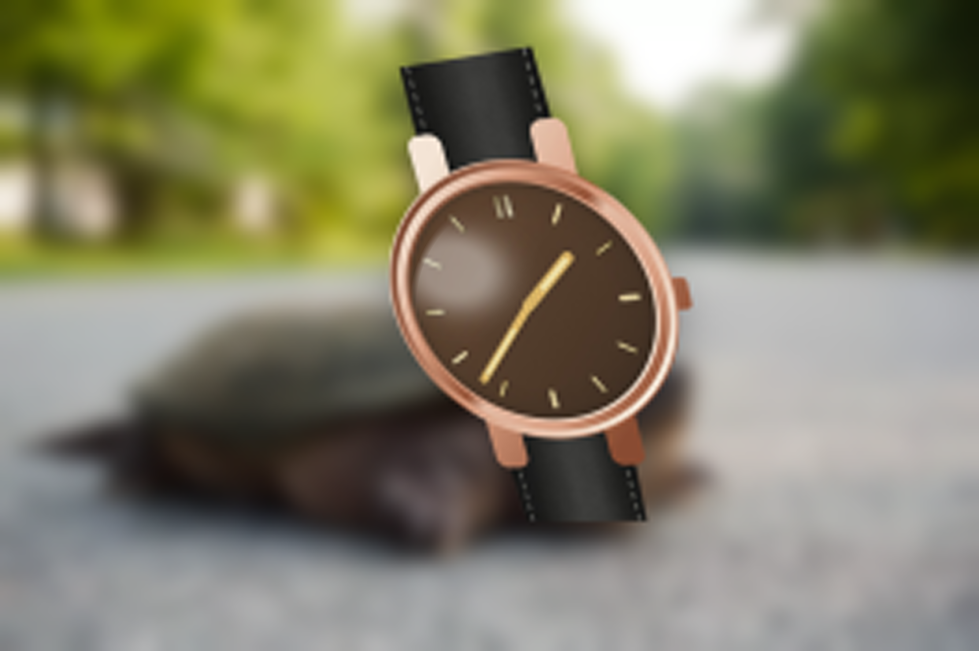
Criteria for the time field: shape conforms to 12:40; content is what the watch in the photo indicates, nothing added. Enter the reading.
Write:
1:37
